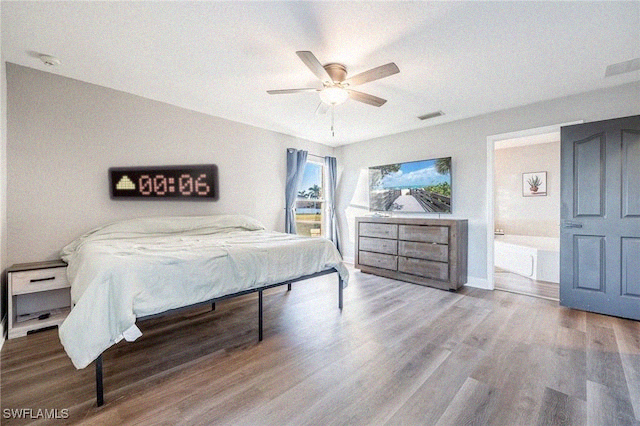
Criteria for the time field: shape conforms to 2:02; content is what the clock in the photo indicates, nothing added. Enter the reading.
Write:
0:06
